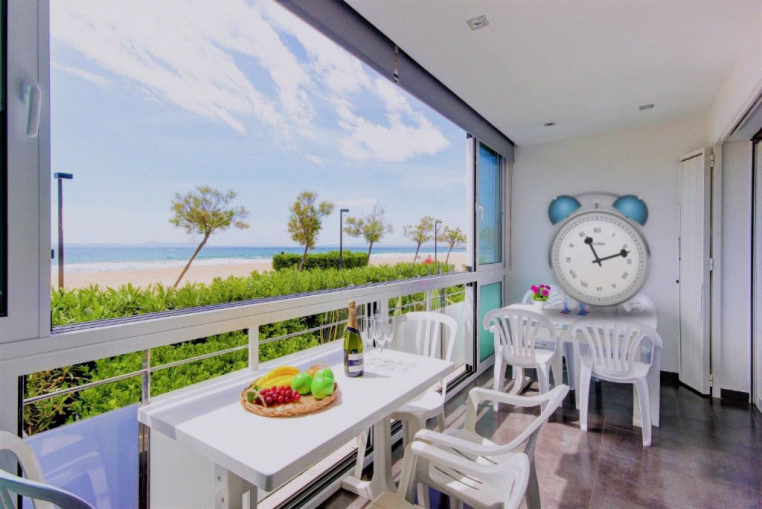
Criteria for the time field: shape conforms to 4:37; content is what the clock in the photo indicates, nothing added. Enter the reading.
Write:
11:12
